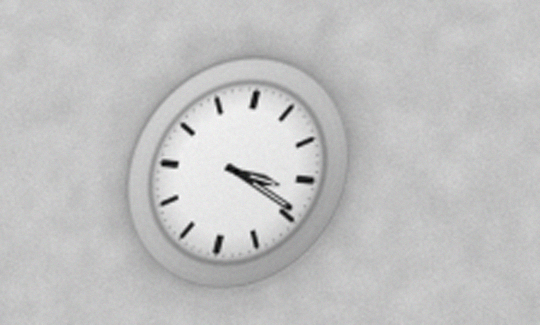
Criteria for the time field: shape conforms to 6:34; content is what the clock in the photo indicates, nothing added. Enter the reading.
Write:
3:19
